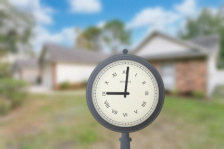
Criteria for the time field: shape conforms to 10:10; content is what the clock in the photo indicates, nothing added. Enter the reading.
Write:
9:01
